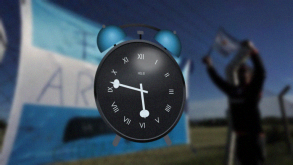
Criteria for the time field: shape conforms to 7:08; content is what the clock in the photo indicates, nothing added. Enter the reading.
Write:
5:47
